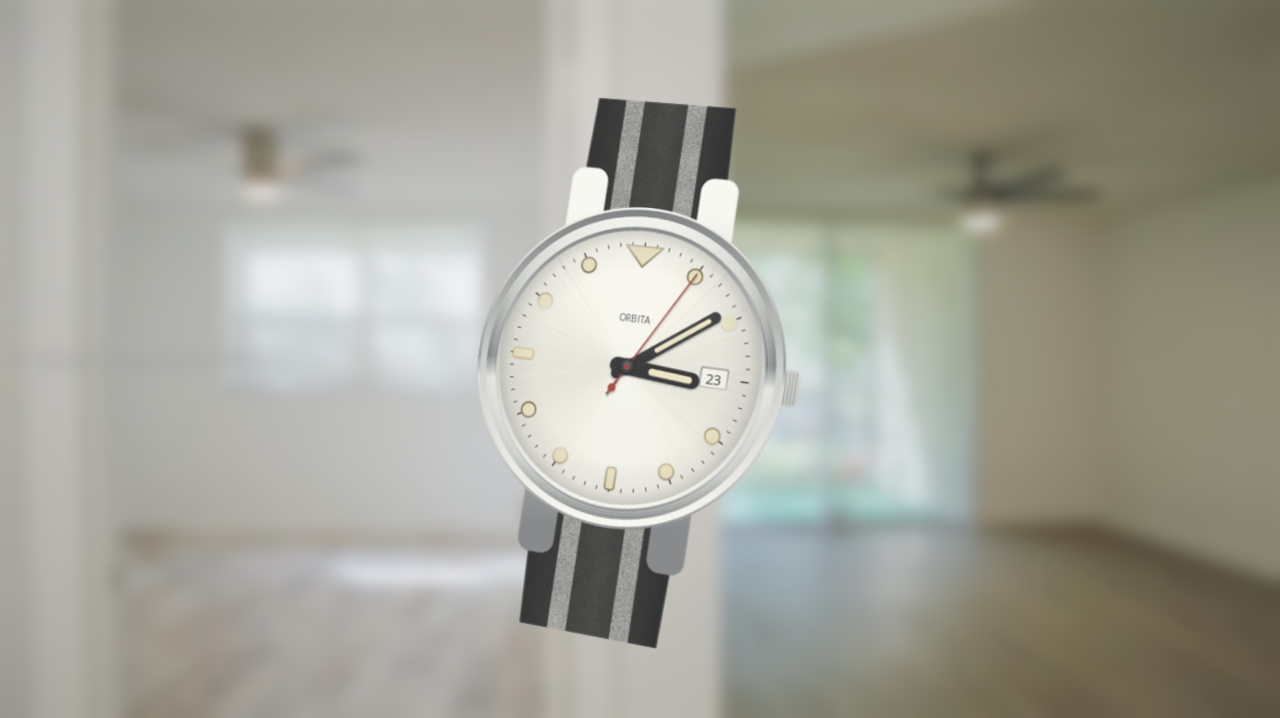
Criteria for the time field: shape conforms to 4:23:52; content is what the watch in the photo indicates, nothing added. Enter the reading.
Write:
3:09:05
